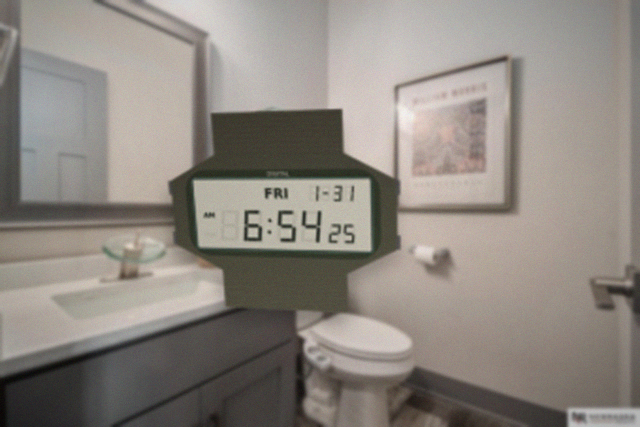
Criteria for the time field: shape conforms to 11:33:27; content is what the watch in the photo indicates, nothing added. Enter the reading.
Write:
6:54:25
